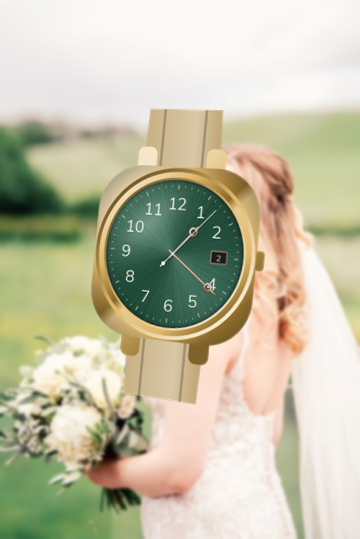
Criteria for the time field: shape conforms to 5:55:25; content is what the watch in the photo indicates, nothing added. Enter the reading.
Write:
1:21:07
